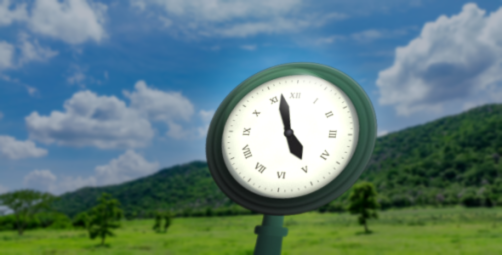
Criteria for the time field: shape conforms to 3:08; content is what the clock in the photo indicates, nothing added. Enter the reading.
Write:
4:57
